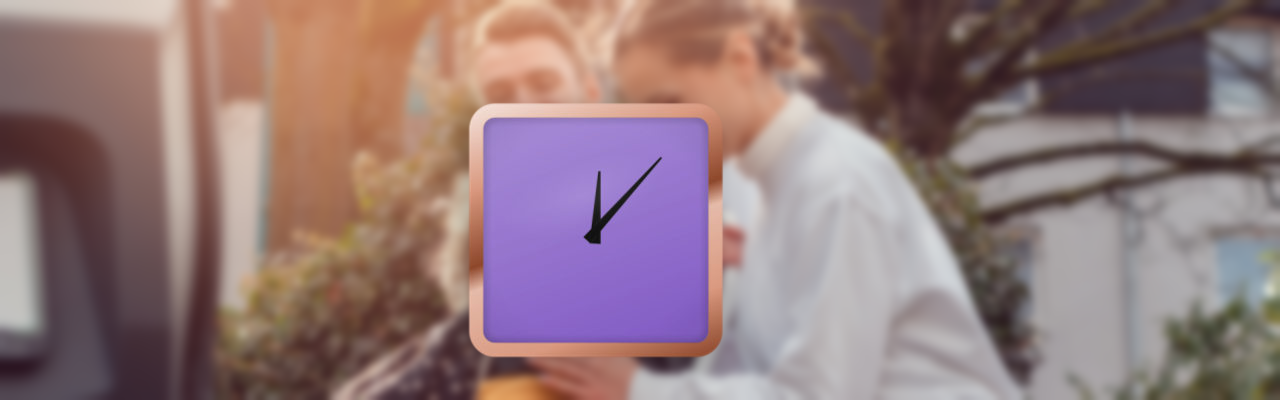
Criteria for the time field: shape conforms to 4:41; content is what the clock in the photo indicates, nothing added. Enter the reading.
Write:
12:07
